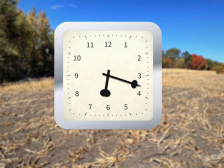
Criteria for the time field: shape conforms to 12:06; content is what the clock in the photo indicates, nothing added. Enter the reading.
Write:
6:18
